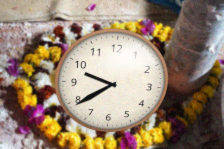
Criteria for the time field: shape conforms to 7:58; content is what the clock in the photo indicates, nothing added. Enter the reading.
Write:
9:39
